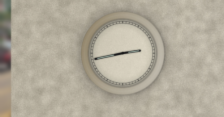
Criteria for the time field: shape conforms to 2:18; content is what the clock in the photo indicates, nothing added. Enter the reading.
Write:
2:43
